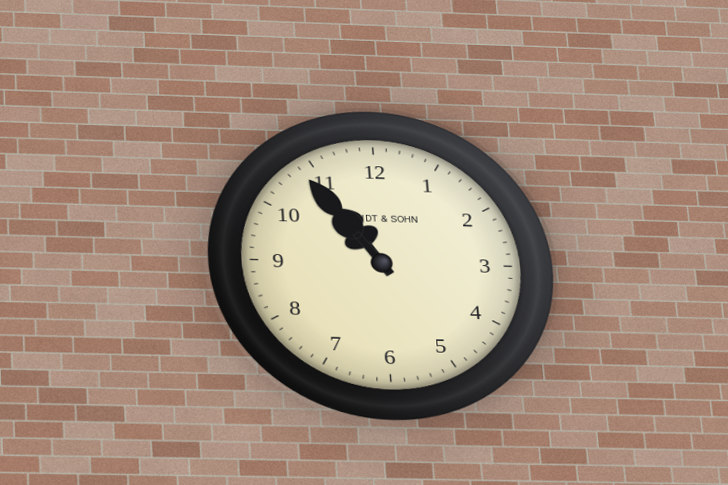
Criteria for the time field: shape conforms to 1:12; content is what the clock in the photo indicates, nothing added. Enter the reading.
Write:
10:54
